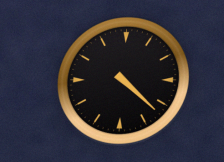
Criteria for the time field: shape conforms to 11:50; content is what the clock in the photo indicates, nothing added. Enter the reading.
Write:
4:22
